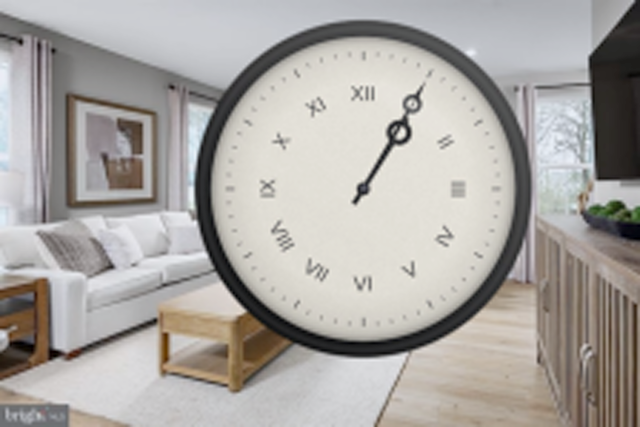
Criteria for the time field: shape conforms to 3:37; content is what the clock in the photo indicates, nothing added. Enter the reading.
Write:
1:05
